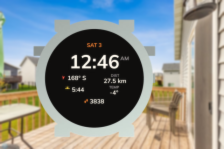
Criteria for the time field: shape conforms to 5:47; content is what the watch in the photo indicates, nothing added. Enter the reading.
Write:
12:46
